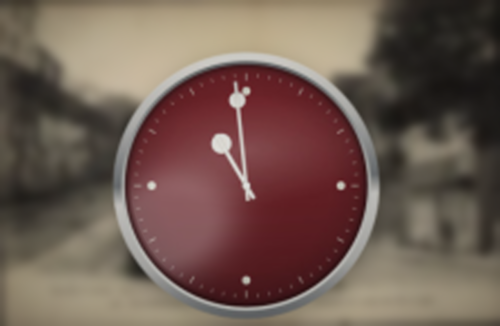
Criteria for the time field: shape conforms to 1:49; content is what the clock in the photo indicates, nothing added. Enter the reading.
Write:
10:59
